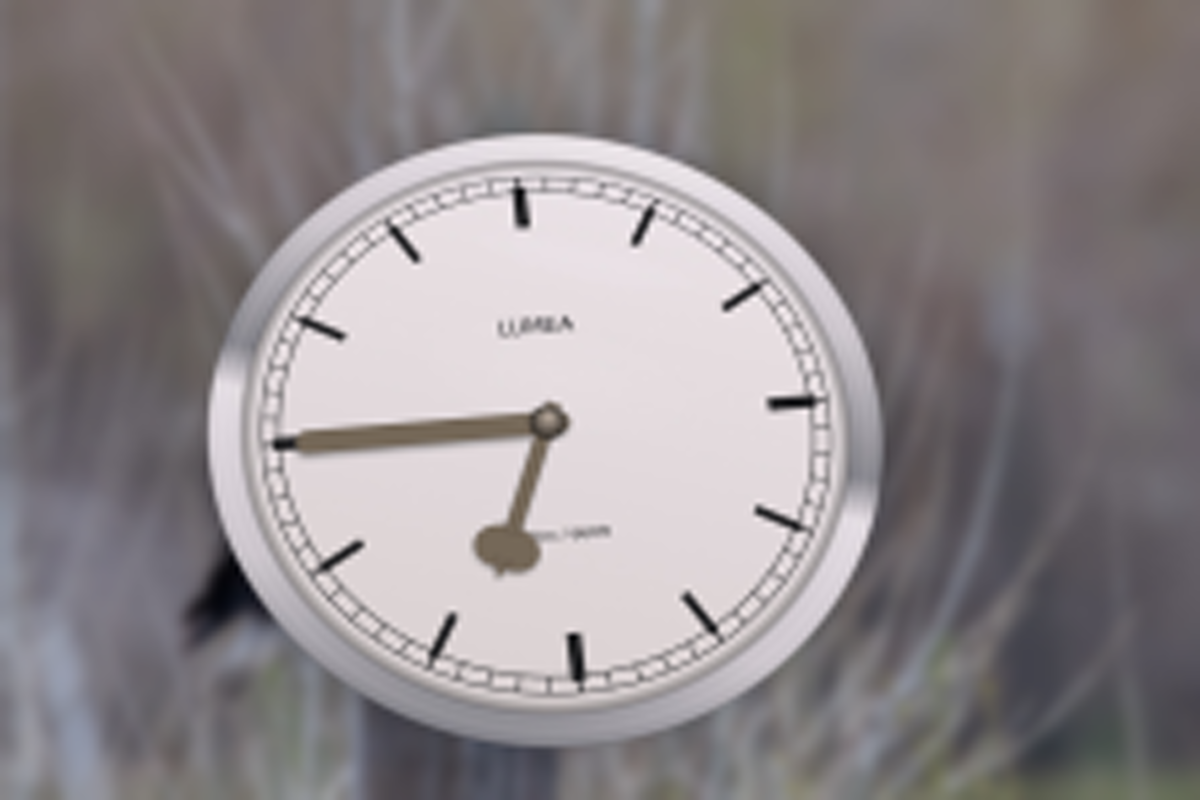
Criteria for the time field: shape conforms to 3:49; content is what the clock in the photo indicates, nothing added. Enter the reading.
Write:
6:45
